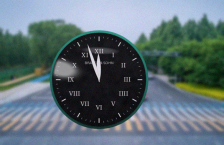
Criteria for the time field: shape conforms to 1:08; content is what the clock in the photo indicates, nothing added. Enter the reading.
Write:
11:57
